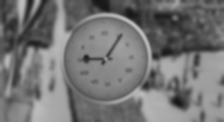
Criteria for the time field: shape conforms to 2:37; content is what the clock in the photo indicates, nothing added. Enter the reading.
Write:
9:06
